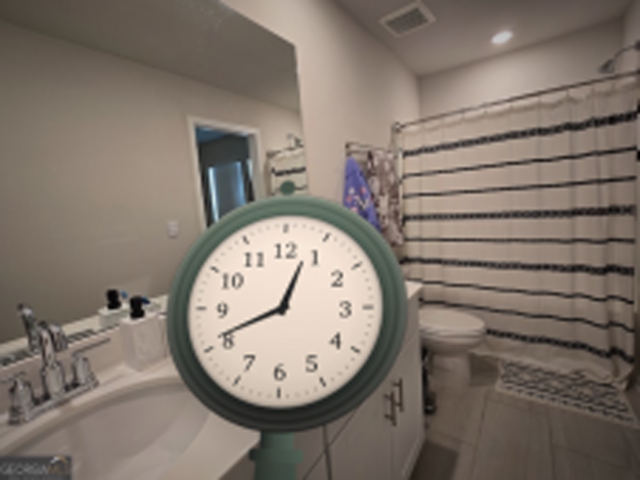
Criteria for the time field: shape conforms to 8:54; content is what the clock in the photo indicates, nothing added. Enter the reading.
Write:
12:41
